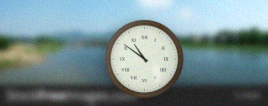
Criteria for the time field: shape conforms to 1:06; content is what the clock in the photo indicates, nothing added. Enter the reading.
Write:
10:51
